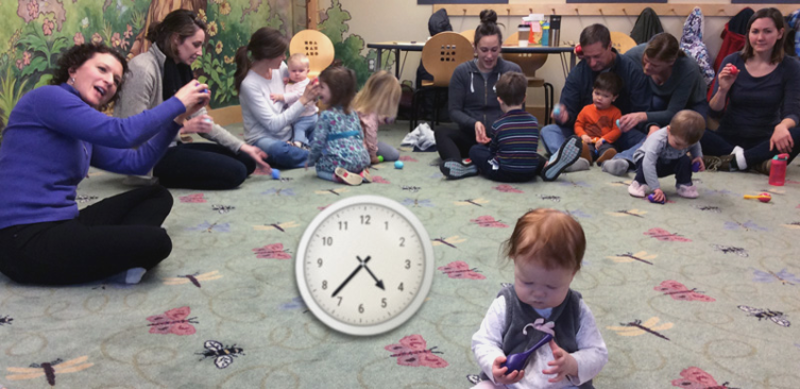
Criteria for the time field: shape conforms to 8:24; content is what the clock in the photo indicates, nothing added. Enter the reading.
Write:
4:37
